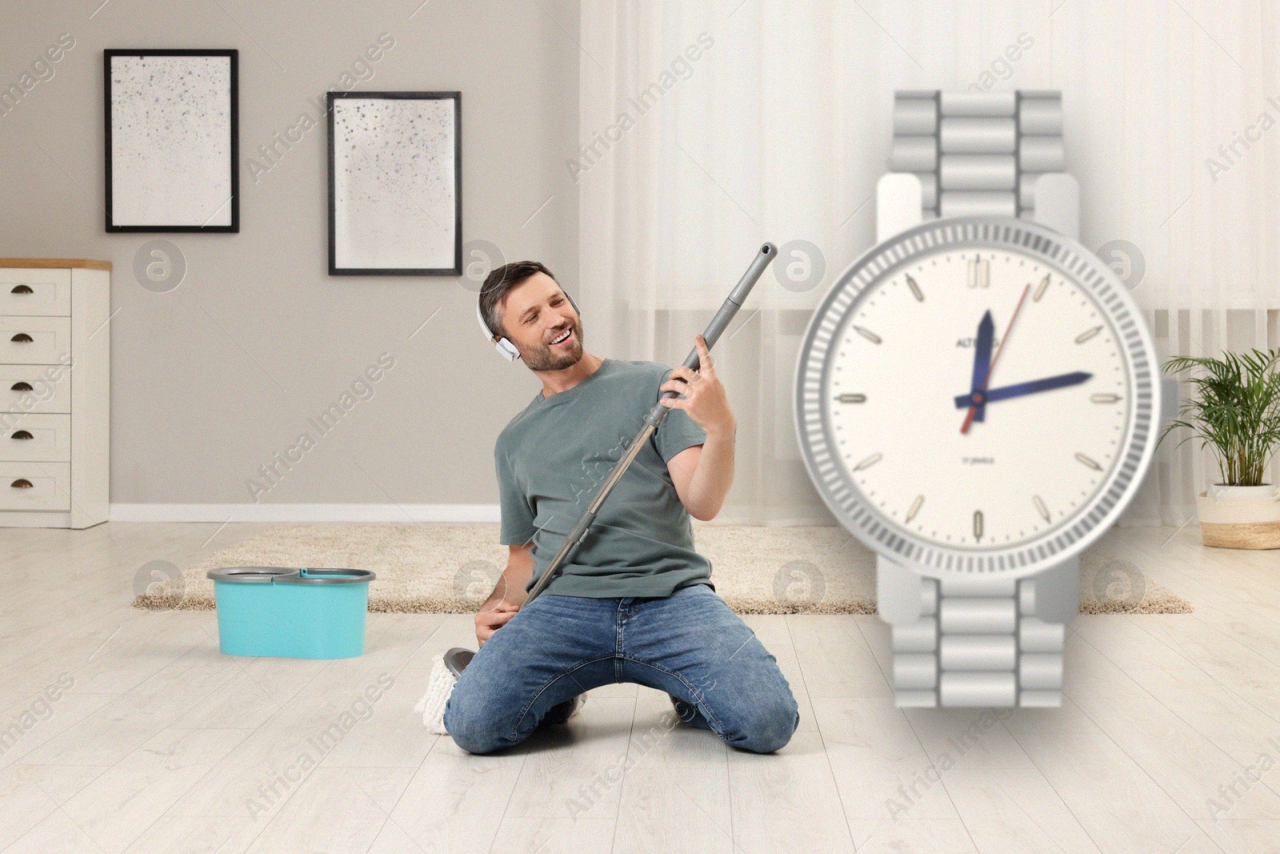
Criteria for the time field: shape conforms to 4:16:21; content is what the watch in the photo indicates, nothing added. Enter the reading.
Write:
12:13:04
